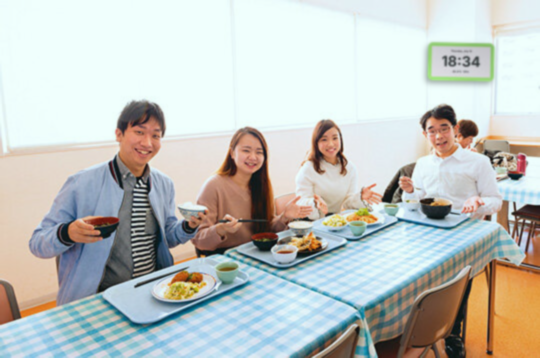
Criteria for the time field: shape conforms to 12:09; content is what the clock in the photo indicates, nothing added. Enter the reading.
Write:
18:34
